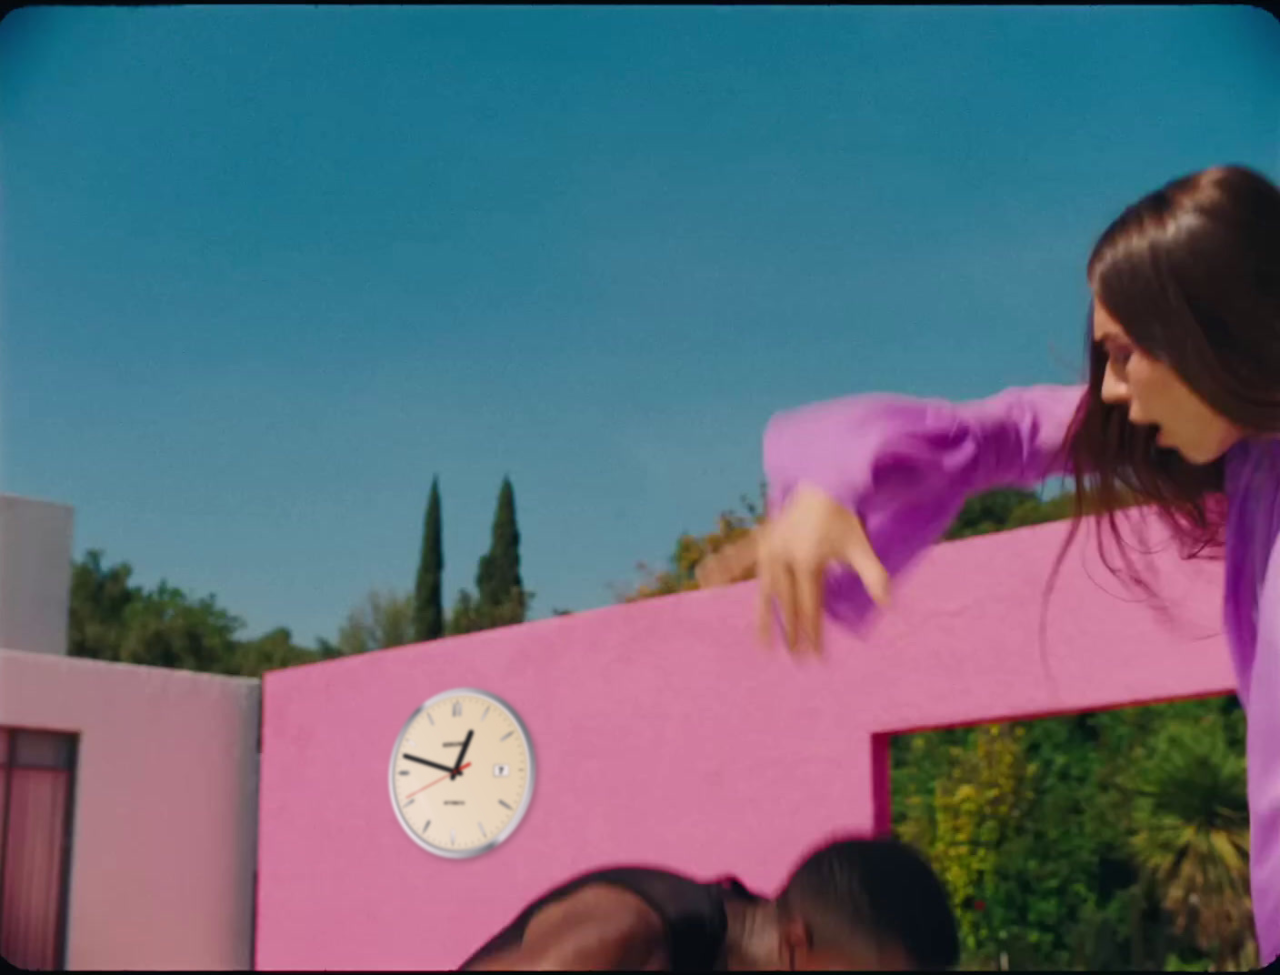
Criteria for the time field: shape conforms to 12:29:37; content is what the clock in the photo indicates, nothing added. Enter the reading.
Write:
12:47:41
